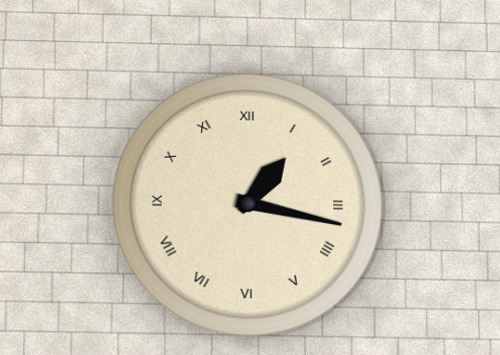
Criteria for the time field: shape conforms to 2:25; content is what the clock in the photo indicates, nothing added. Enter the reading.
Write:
1:17
